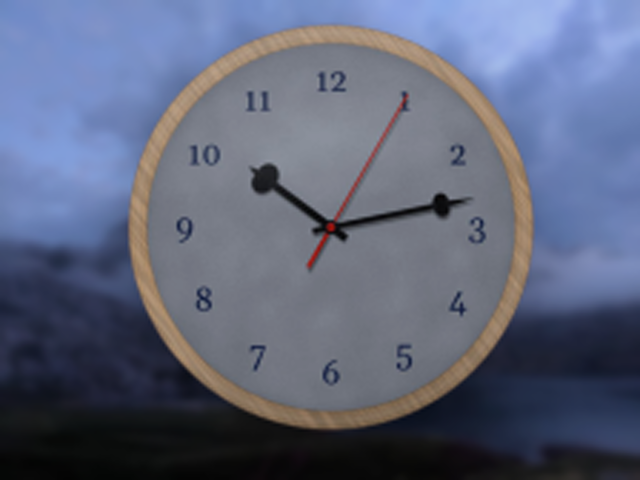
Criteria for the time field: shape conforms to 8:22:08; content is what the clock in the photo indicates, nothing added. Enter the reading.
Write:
10:13:05
